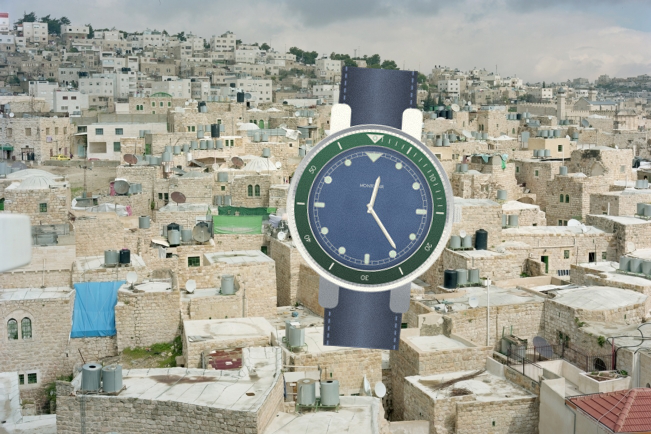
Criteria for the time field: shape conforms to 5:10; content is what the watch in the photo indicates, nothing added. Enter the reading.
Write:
12:24
